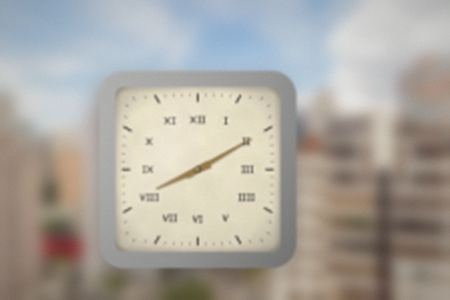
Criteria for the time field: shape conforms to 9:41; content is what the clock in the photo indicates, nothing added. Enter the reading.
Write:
8:10
